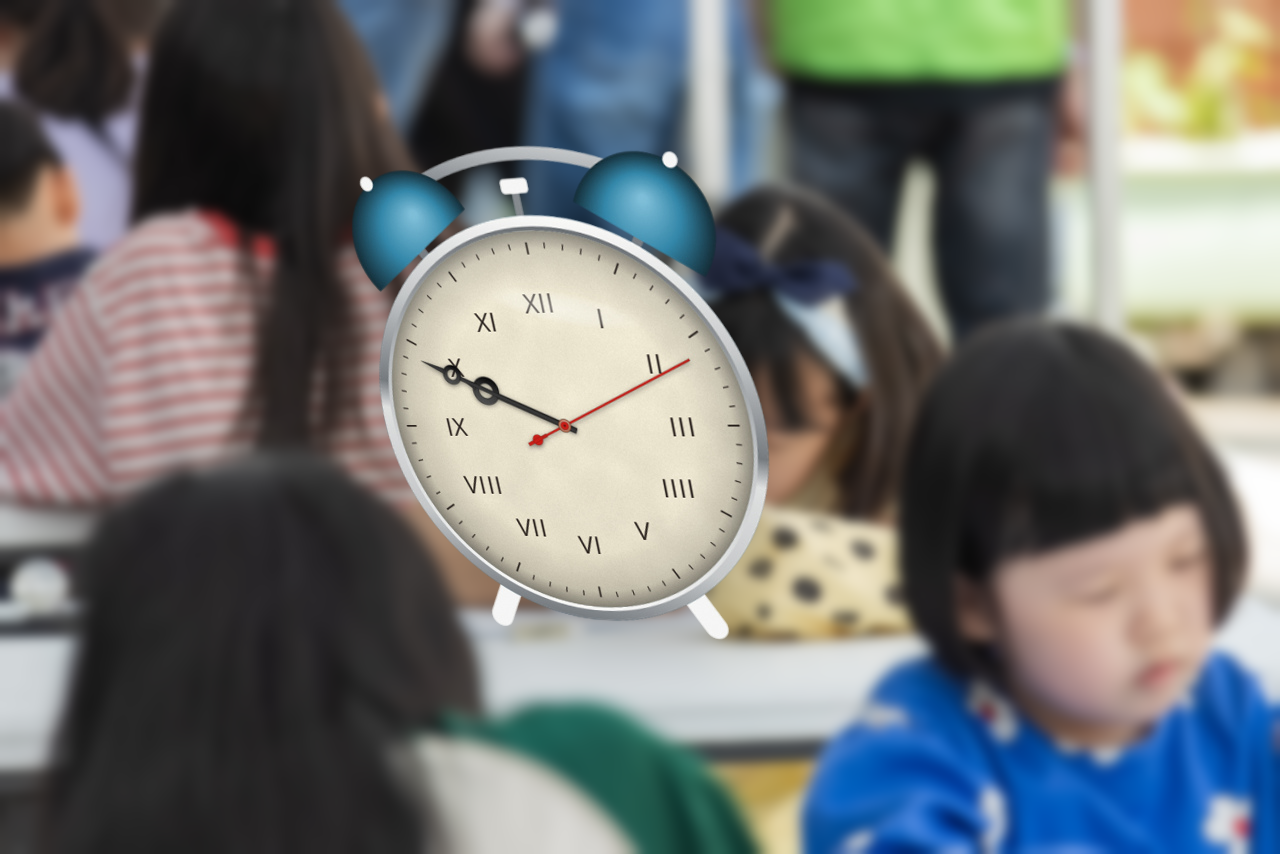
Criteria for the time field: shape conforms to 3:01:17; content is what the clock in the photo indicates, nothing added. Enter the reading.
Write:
9:49:11
